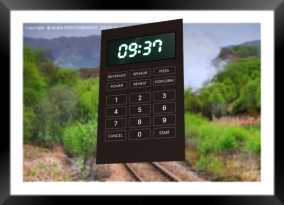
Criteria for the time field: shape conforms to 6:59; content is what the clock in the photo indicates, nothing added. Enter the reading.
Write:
9:37
